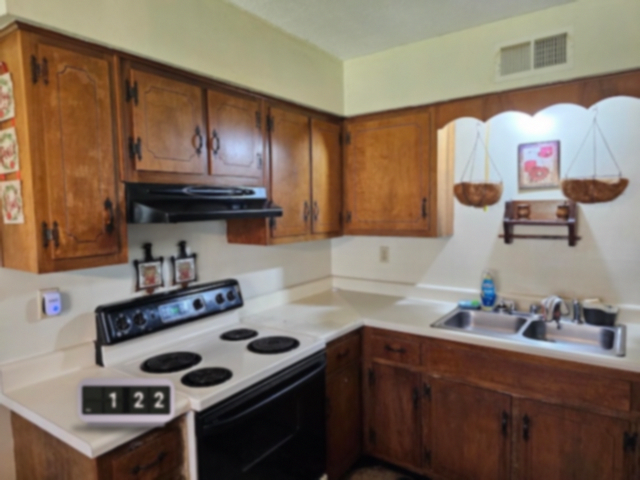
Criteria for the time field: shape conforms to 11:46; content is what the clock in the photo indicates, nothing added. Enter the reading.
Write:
1:22
